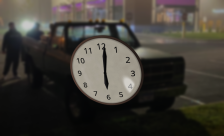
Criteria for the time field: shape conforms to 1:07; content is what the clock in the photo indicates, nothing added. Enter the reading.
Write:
6:01
